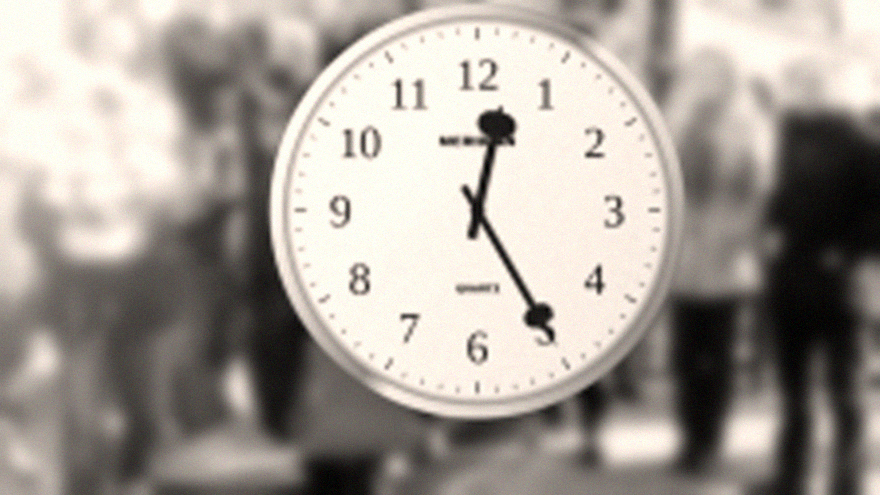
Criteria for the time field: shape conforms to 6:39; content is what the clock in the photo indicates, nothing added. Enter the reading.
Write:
12:25
